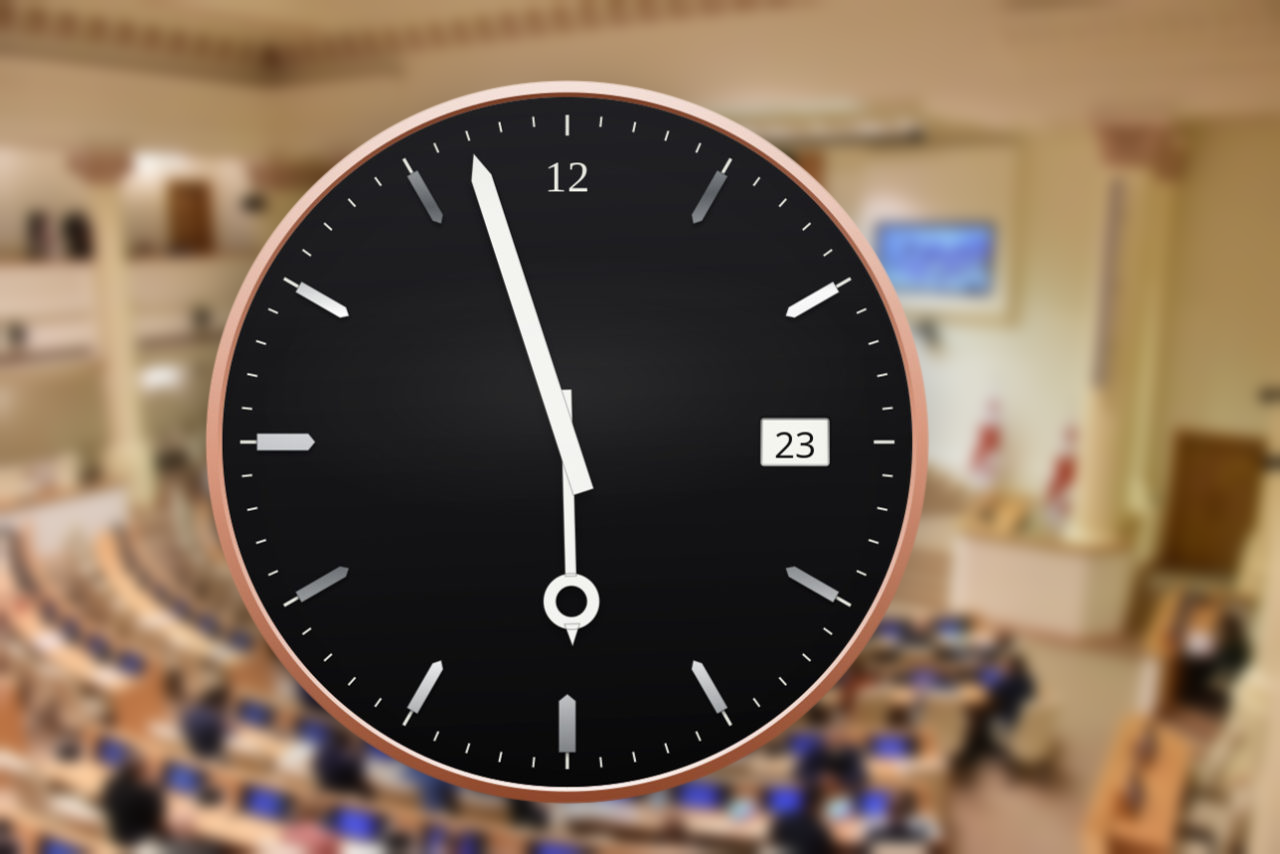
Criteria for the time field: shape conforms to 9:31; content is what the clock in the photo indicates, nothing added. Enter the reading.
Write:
5:57
